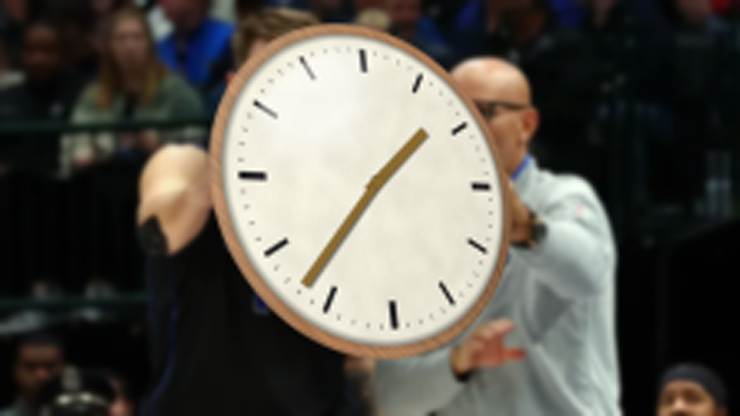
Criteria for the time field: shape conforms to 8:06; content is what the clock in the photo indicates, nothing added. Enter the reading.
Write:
1:37
